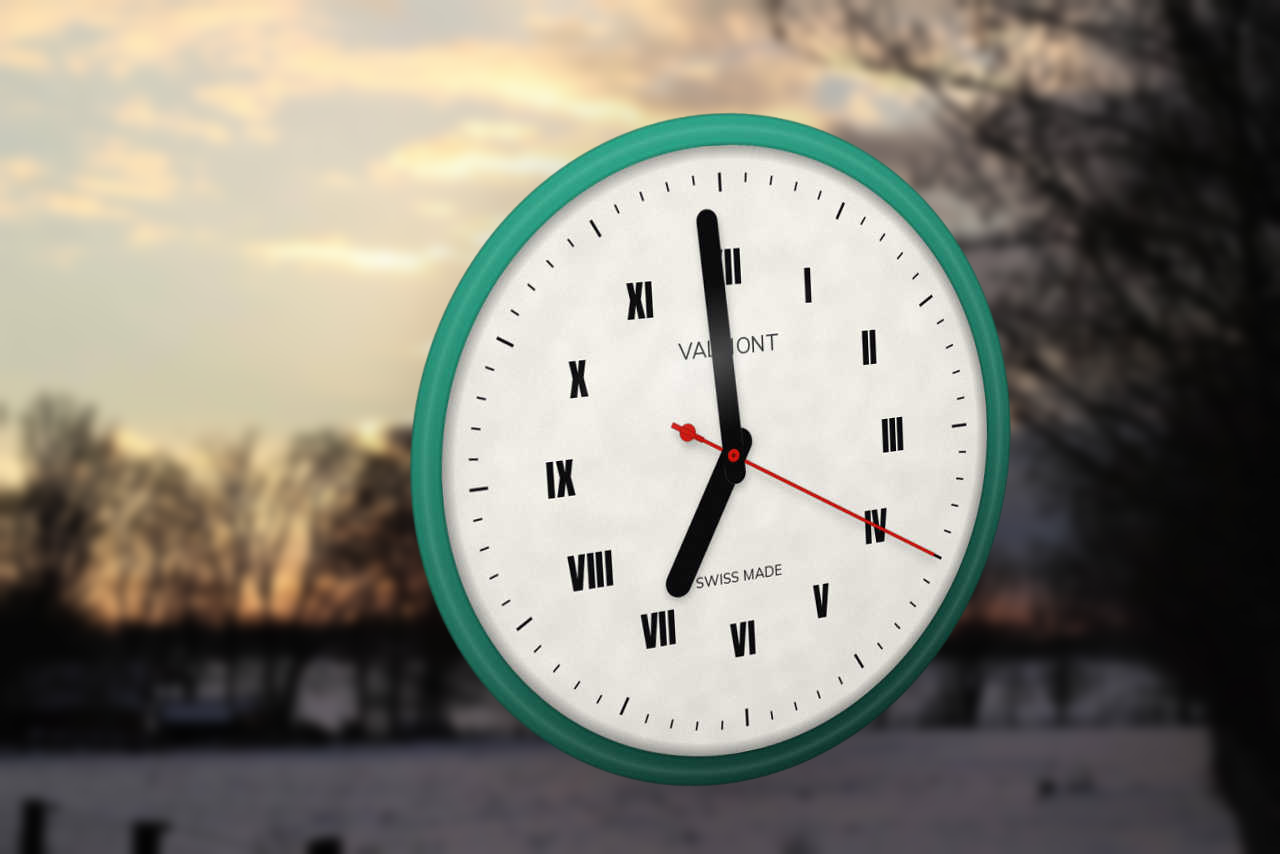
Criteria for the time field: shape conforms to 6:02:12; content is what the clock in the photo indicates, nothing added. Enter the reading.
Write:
6:59:20
